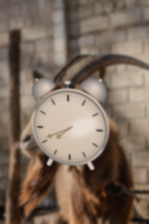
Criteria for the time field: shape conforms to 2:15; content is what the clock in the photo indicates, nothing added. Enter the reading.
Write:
7:41
